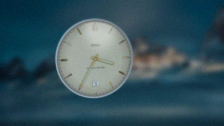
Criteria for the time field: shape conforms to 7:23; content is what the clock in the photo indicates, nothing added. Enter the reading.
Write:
3:35
